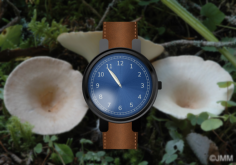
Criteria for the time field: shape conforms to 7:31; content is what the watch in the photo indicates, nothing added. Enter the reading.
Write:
10:54
